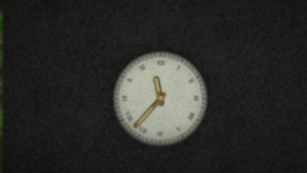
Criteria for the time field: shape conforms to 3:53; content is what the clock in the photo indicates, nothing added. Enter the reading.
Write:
11:37
